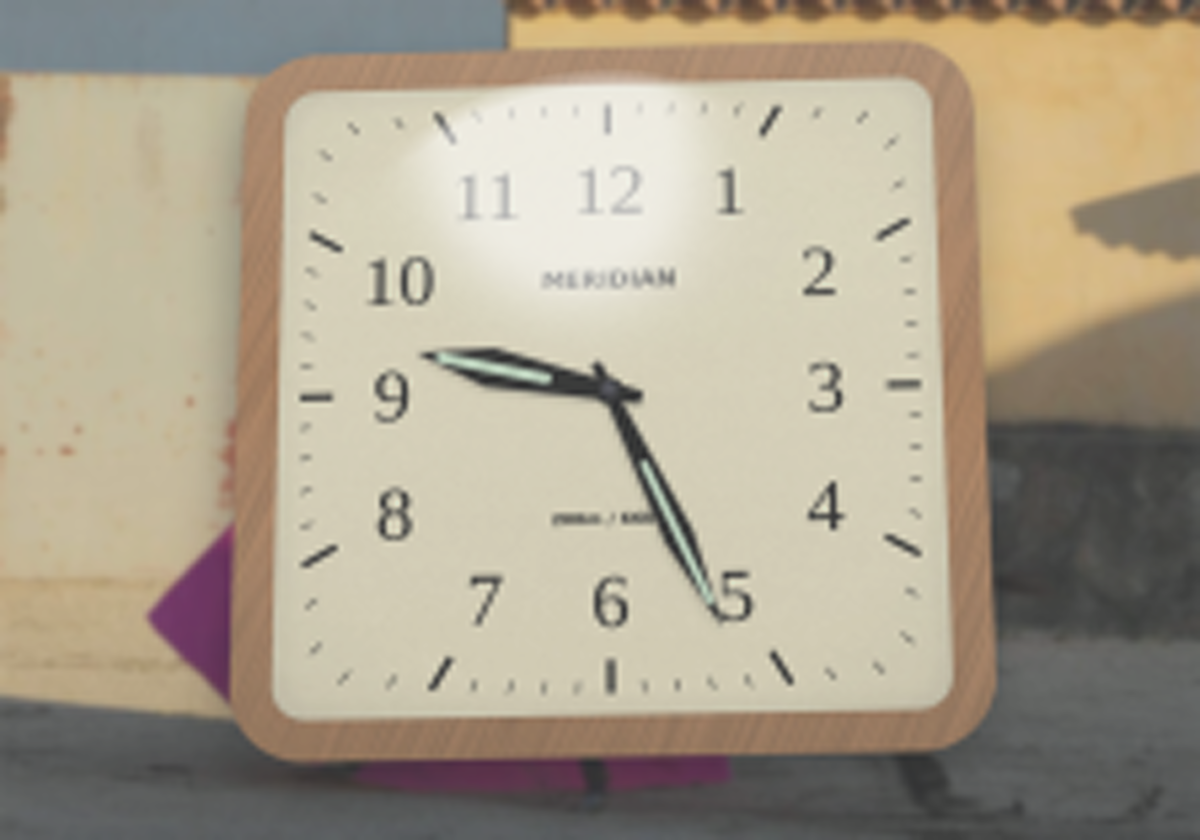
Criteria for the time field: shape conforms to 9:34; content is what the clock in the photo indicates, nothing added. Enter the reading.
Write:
9:26
